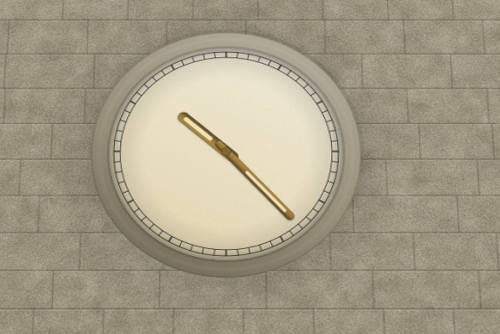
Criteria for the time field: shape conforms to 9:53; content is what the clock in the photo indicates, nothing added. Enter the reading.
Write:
10:23
